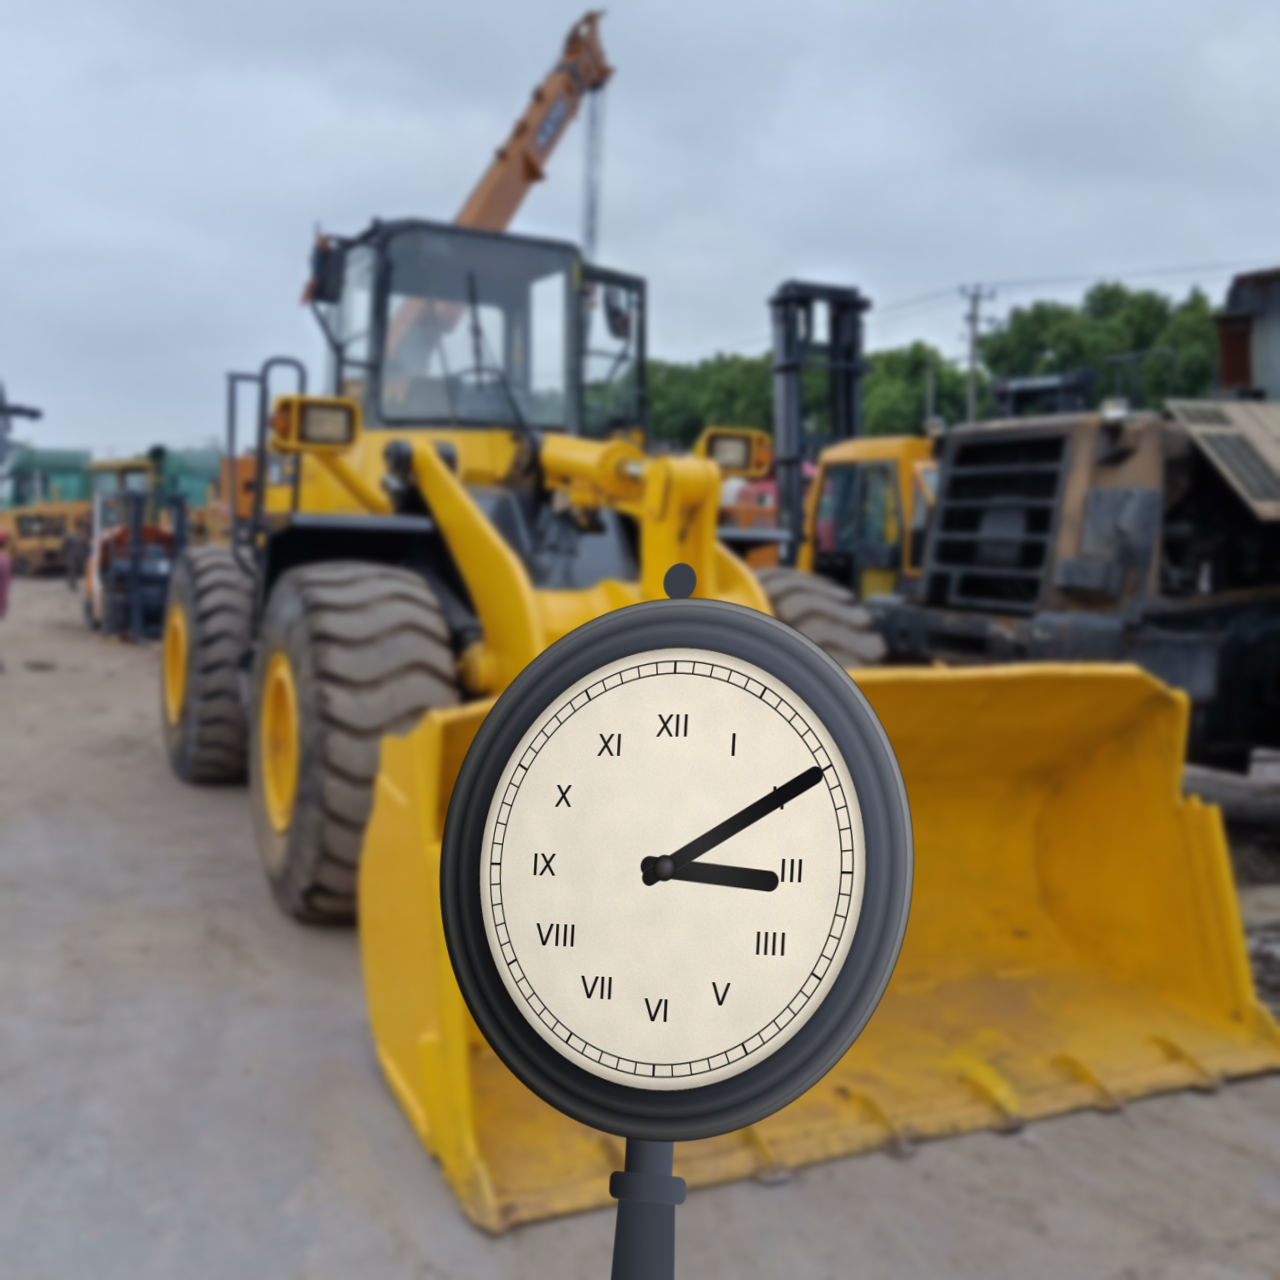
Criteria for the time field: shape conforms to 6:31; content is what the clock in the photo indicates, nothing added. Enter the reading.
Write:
3:10
